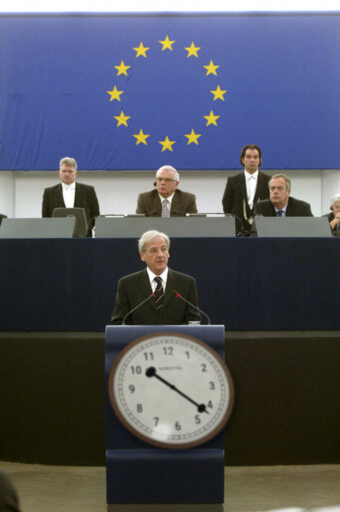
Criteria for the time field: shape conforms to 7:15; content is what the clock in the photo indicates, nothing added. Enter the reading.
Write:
10:22
